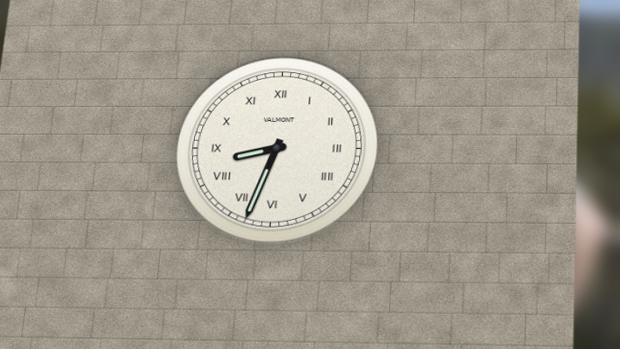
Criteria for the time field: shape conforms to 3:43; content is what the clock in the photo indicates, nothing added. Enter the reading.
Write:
8:33
